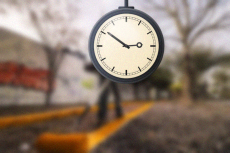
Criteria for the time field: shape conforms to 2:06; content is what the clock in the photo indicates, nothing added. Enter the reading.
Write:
2:51
